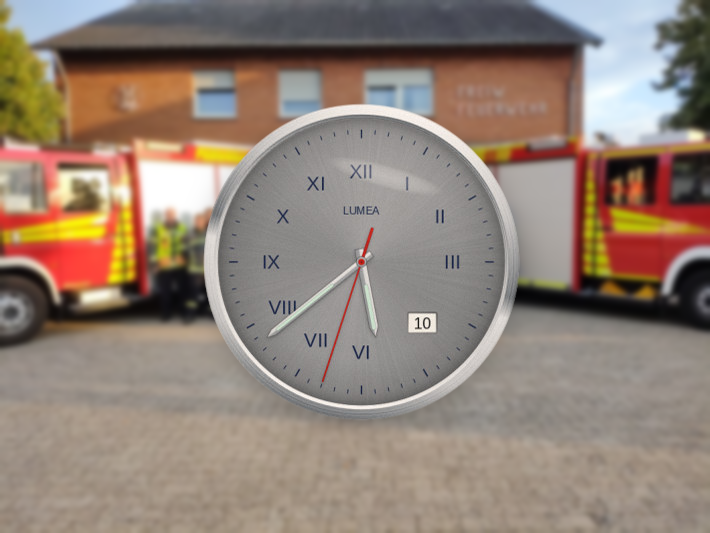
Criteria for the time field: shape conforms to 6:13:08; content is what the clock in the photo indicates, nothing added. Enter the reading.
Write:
5:38:33
